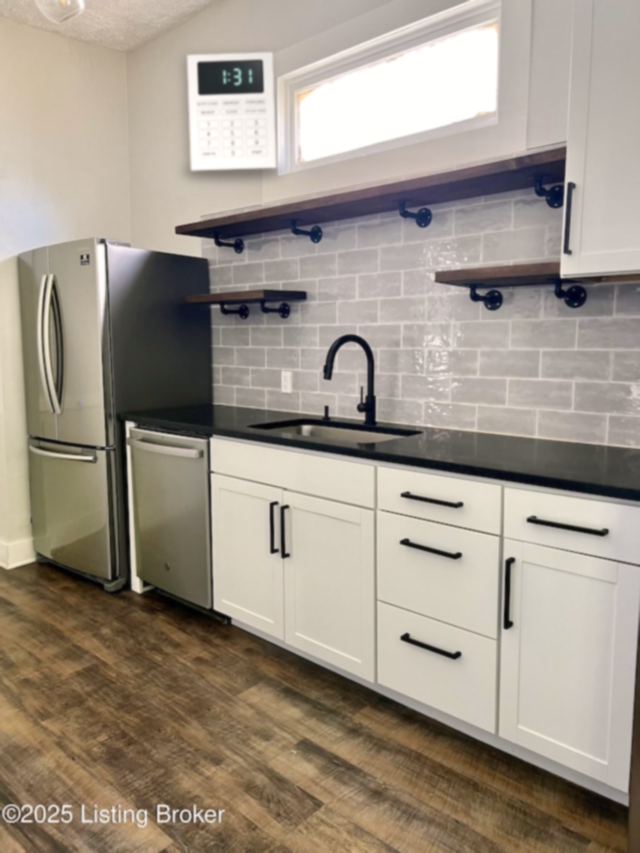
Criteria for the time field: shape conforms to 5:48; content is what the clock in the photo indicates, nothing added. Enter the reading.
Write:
1:31
